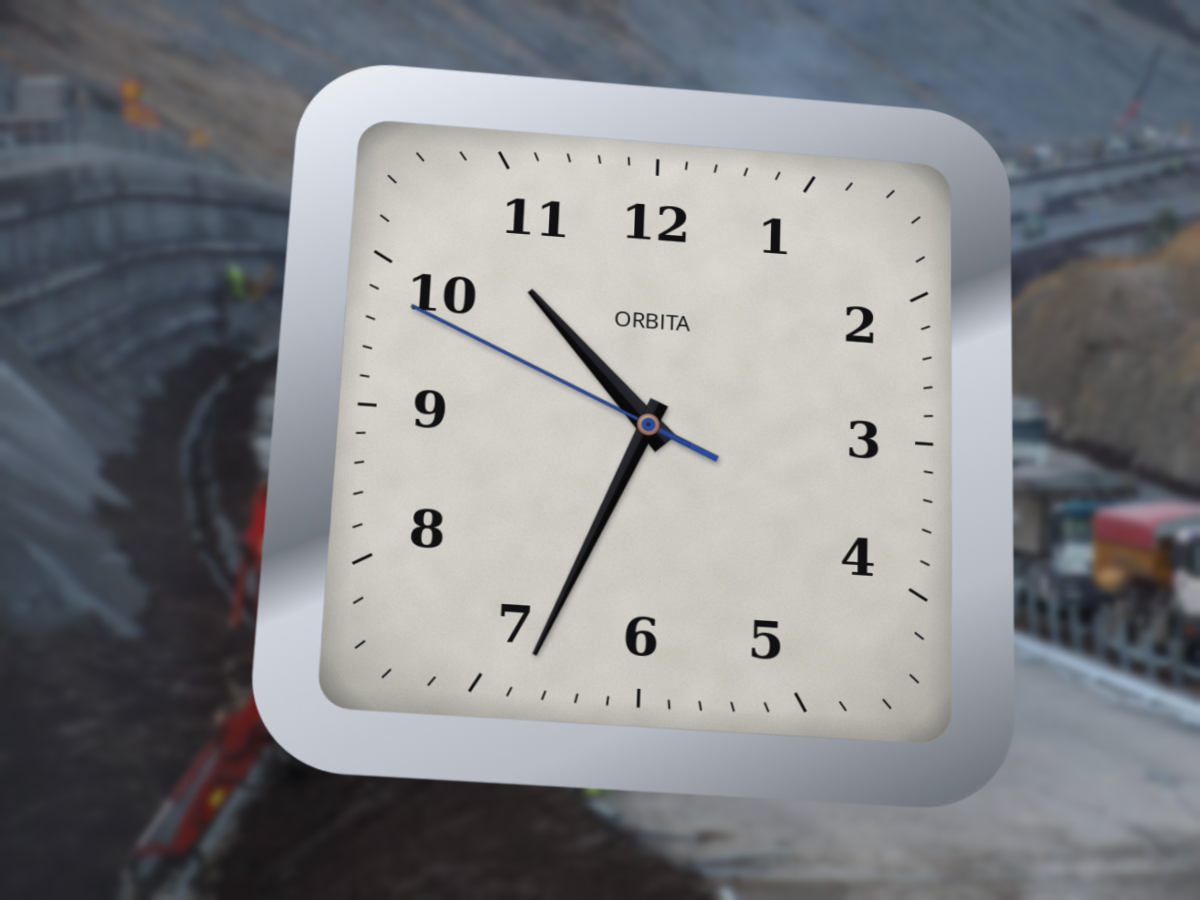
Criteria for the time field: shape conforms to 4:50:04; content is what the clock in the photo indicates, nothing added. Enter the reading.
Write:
10:33:49
